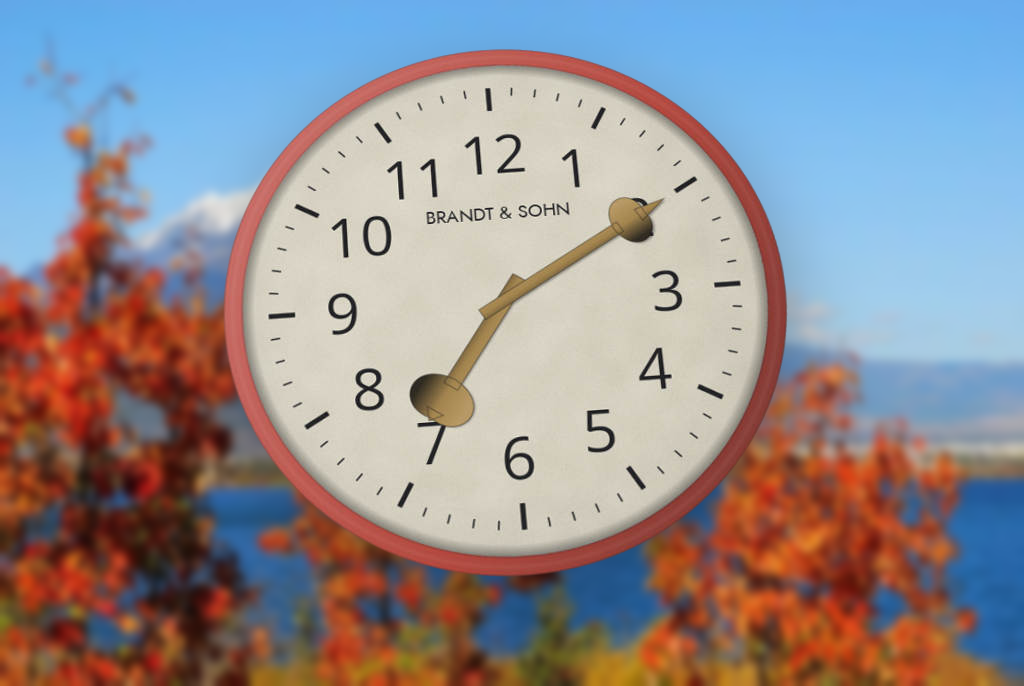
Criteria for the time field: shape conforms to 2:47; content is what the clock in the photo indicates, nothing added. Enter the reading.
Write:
7:10
